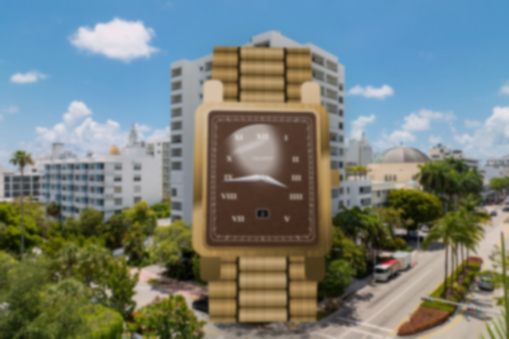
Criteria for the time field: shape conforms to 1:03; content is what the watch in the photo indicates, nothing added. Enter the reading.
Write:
3:44
